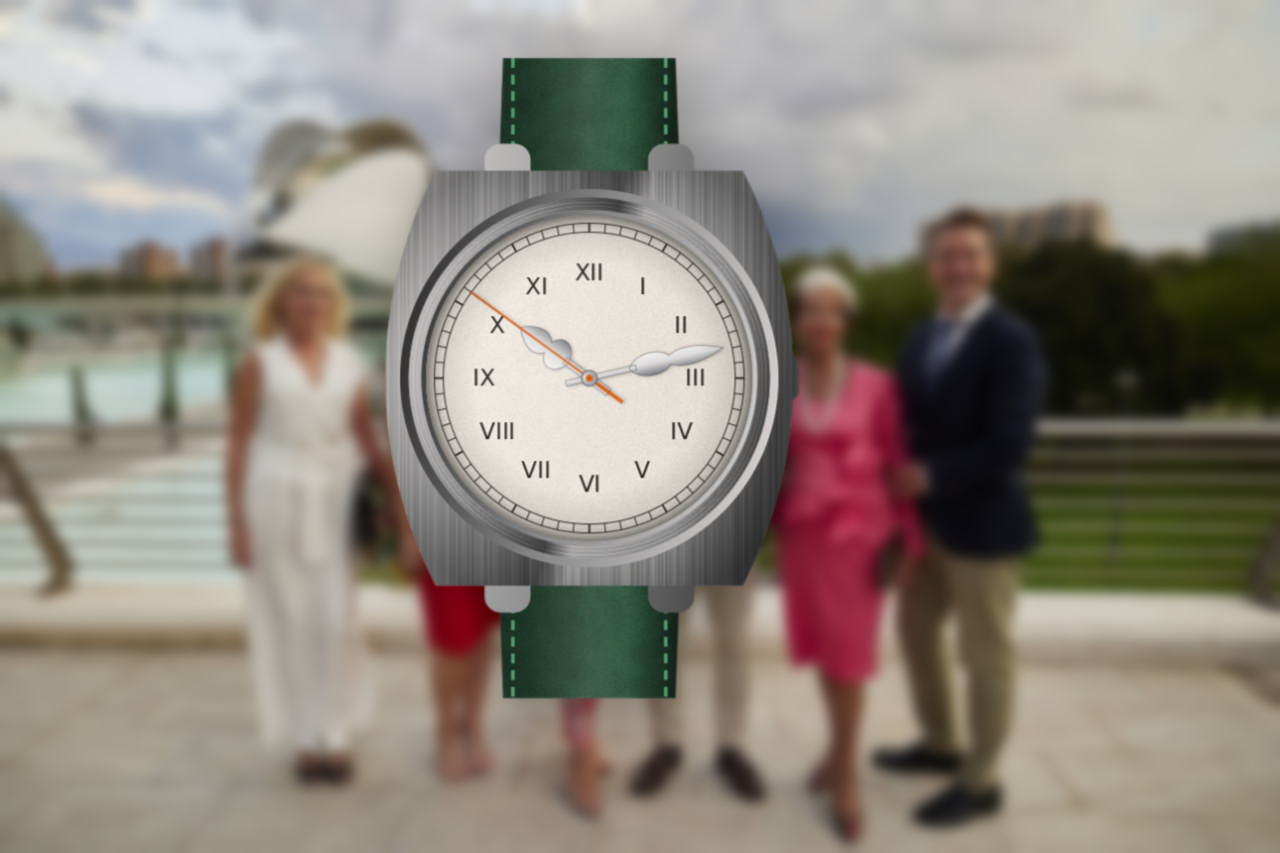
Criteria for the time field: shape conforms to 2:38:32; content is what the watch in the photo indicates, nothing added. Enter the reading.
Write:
10:12:51
